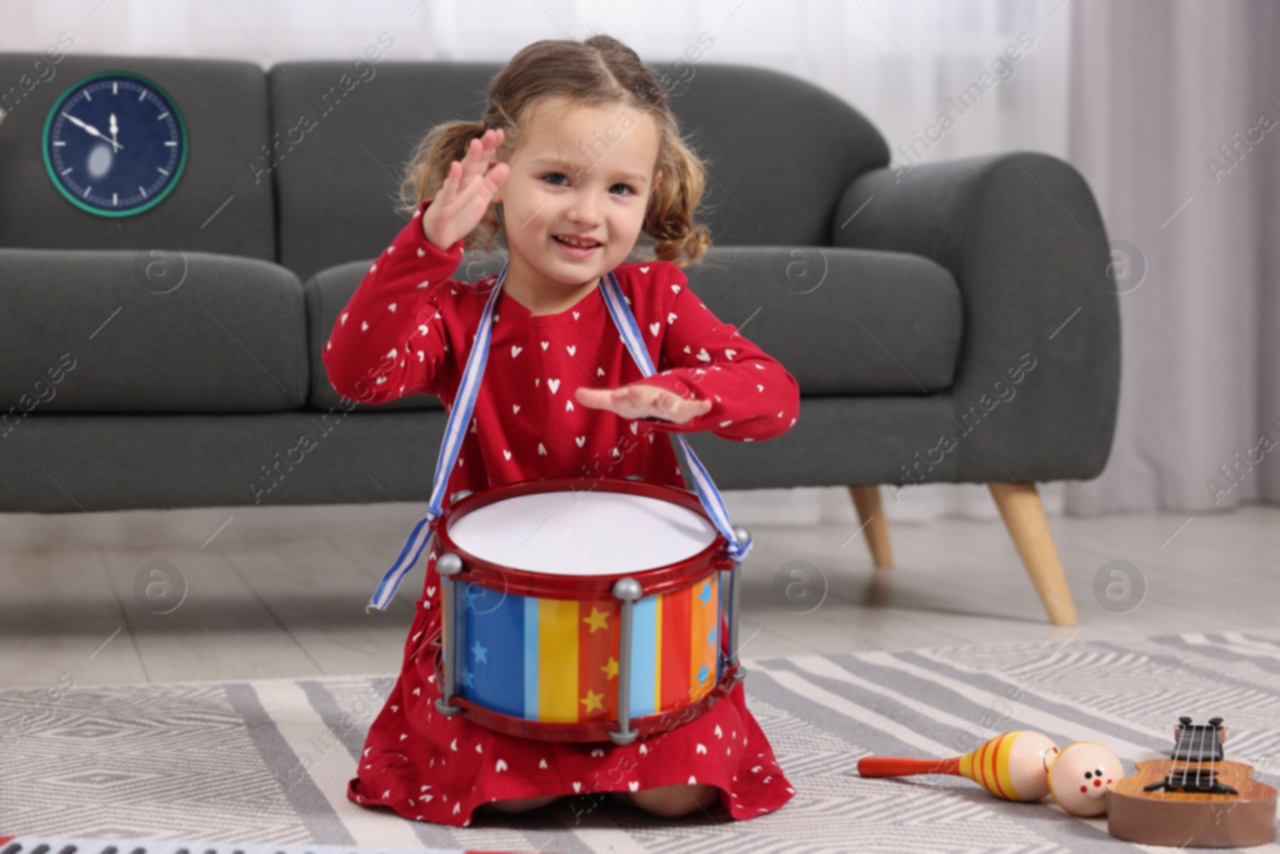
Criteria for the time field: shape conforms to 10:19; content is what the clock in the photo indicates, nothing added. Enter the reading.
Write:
11:50
